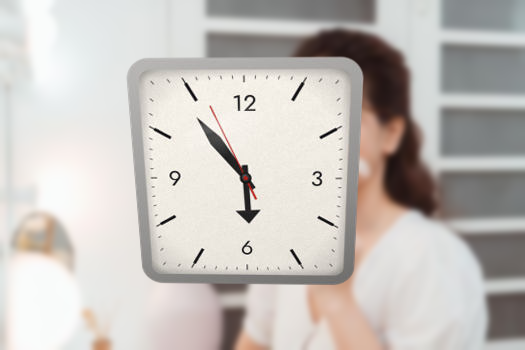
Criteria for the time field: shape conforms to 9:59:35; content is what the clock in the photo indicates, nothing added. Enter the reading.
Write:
5:53:56
